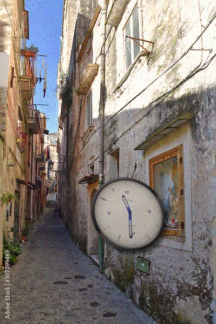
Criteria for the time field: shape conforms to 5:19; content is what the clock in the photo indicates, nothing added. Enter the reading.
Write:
11:31
